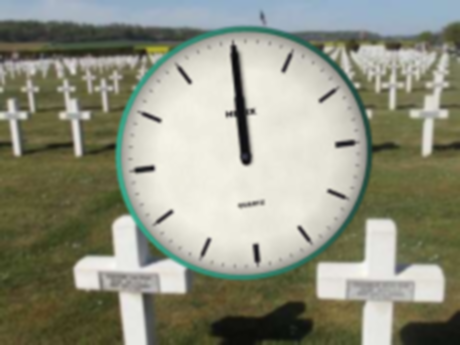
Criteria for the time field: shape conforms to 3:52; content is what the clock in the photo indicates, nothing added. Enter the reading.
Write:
12:00
